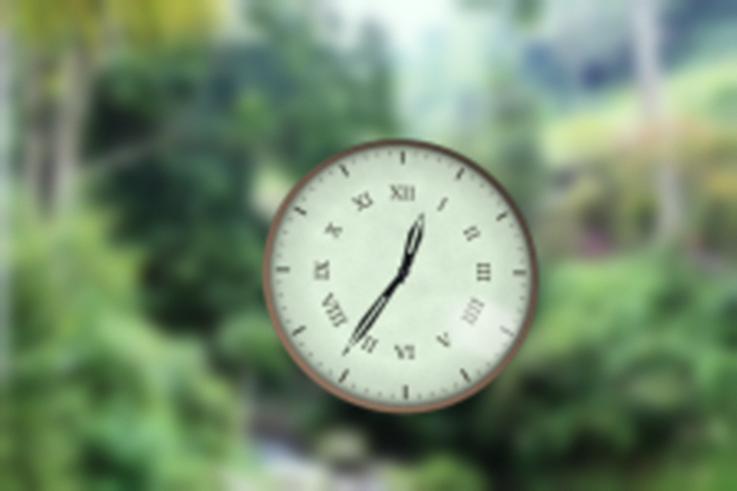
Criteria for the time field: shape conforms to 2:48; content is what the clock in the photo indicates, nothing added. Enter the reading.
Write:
12:36
